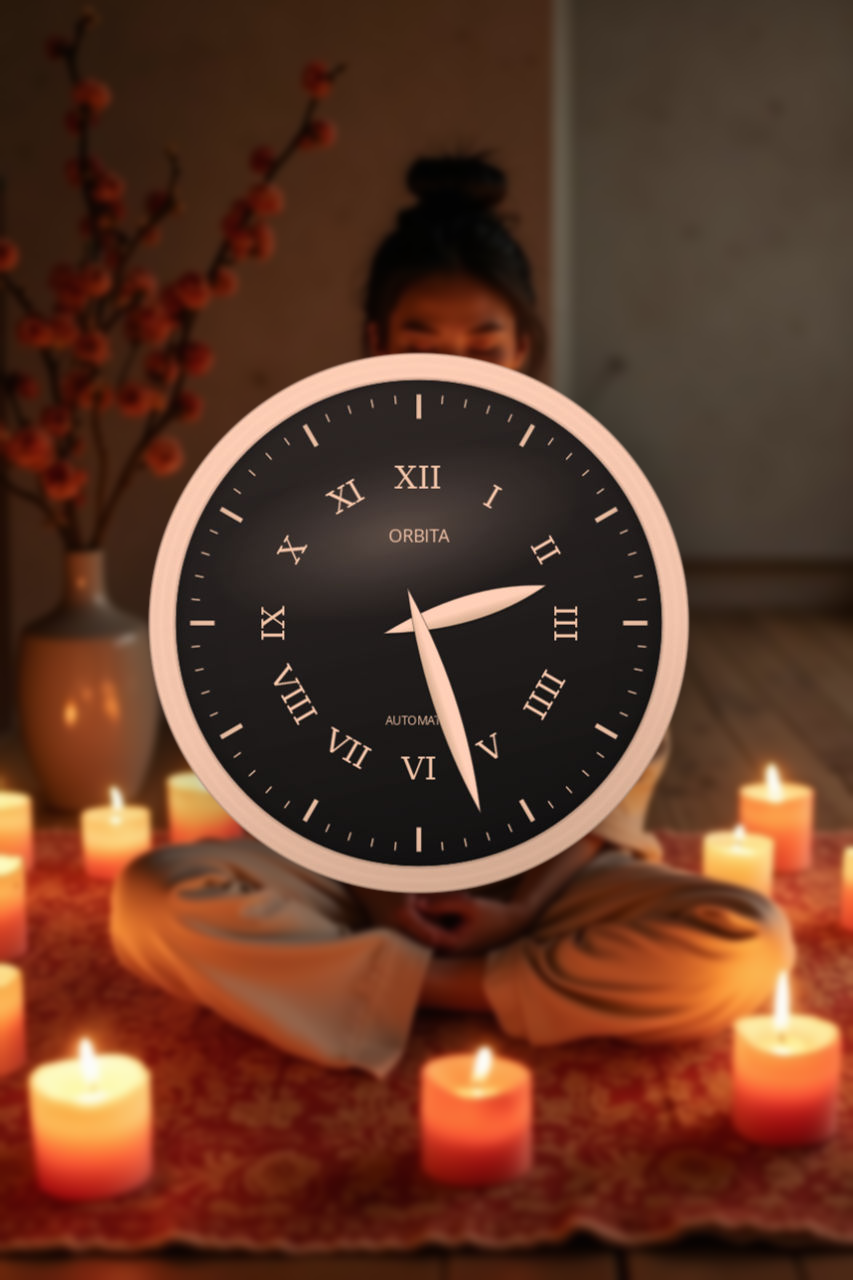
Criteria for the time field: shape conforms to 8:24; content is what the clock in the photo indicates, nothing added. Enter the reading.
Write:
2:27
